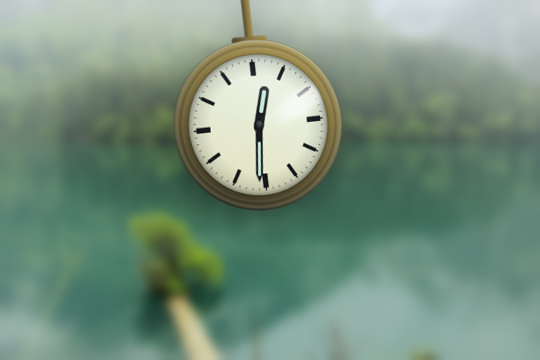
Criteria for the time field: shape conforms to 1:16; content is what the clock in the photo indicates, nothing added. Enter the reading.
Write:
12:31
